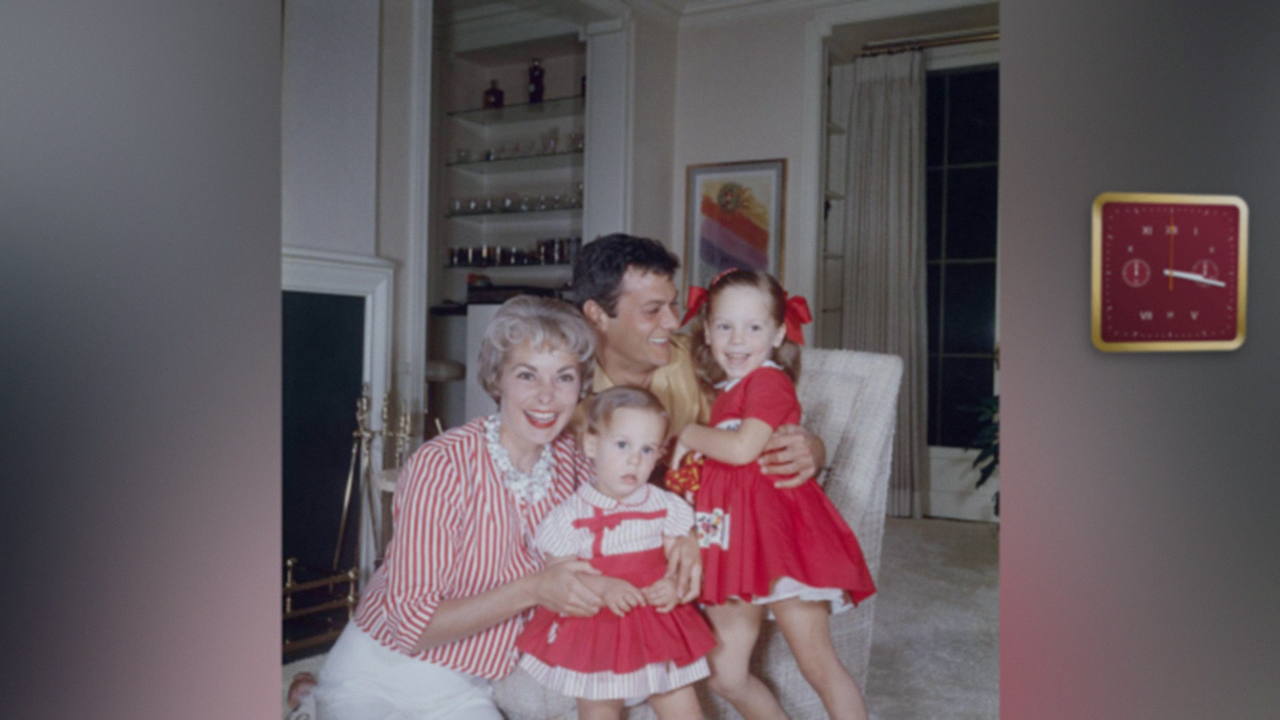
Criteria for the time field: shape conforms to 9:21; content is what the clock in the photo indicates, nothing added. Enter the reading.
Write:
3:17
